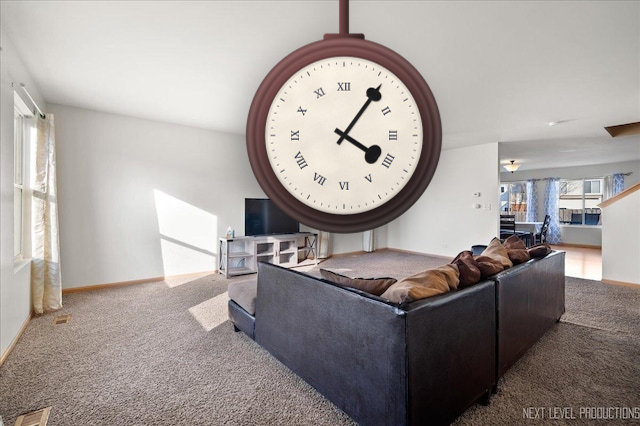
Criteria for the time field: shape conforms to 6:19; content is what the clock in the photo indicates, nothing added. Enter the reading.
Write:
4:06
